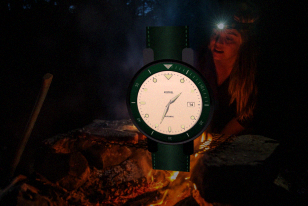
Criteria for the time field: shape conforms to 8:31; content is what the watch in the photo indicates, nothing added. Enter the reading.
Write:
1:34
